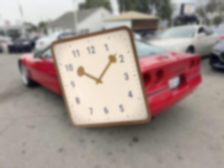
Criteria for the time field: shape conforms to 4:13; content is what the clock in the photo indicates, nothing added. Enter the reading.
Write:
10:08
